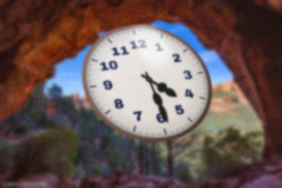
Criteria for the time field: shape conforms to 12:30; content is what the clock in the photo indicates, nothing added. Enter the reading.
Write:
4:29
